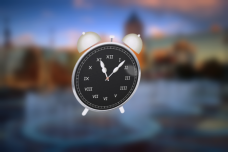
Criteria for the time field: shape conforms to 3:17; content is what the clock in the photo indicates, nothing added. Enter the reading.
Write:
11:07
